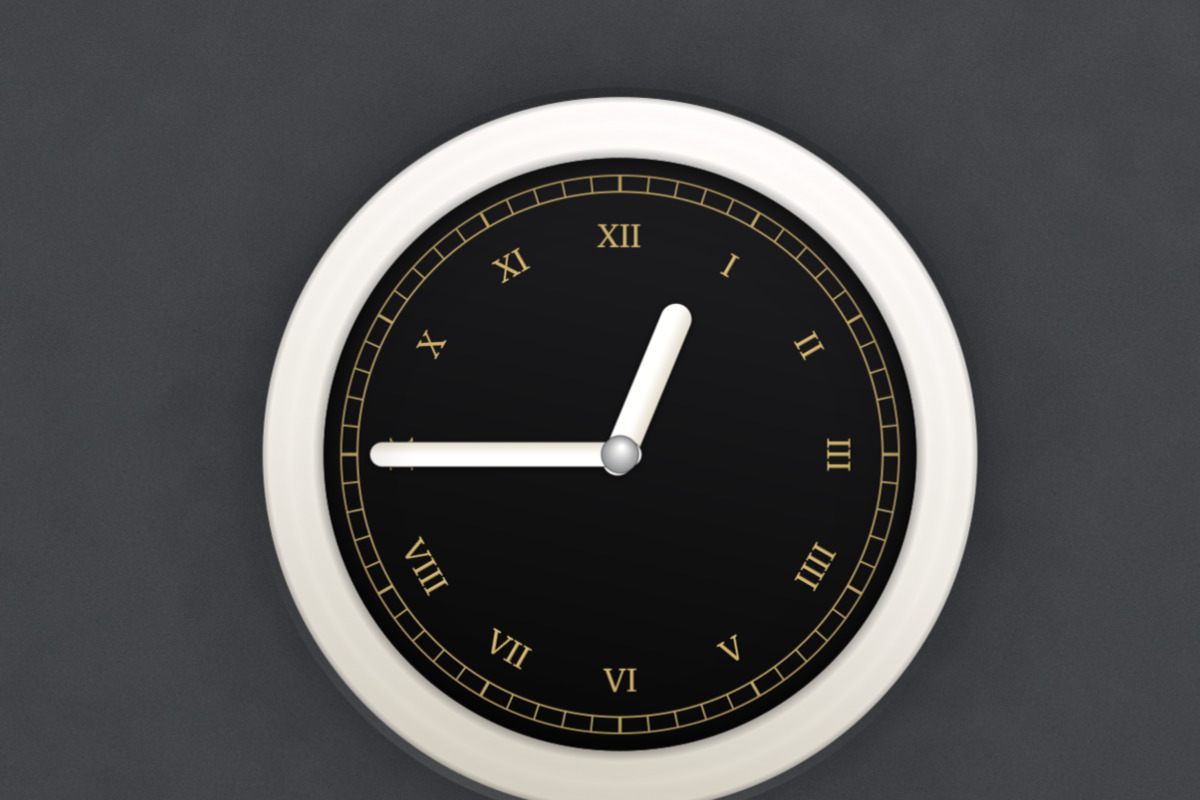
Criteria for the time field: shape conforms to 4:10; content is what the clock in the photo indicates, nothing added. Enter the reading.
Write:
12:45
